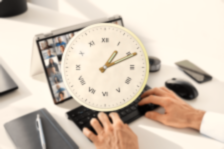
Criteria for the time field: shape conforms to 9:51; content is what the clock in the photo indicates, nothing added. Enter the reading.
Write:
1:11
